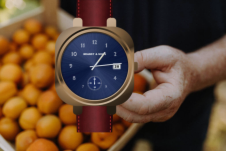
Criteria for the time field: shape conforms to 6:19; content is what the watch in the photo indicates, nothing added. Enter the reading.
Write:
1:14
